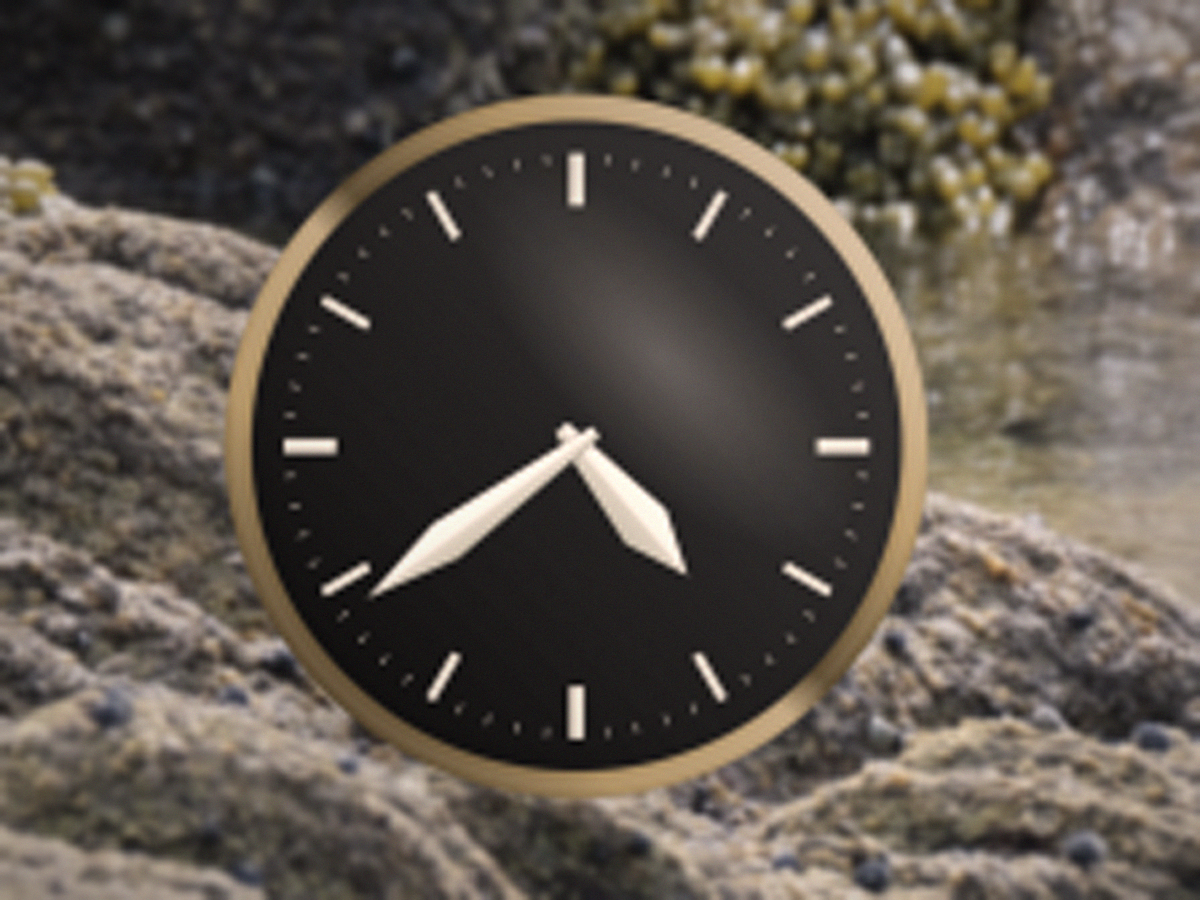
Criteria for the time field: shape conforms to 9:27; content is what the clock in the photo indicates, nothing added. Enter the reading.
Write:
4:39
